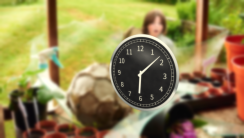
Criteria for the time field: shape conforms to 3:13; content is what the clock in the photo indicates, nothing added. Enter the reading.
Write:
6:08
